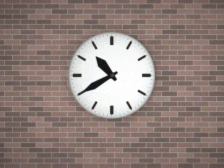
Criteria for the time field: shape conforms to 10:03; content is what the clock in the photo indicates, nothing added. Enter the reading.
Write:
10:40
